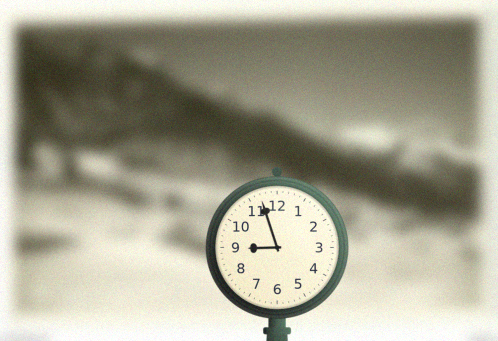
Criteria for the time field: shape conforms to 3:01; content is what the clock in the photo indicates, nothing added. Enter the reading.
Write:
8:57
